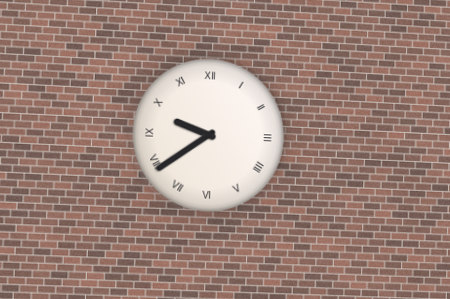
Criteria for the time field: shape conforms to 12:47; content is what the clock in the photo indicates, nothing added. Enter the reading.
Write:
9:39
